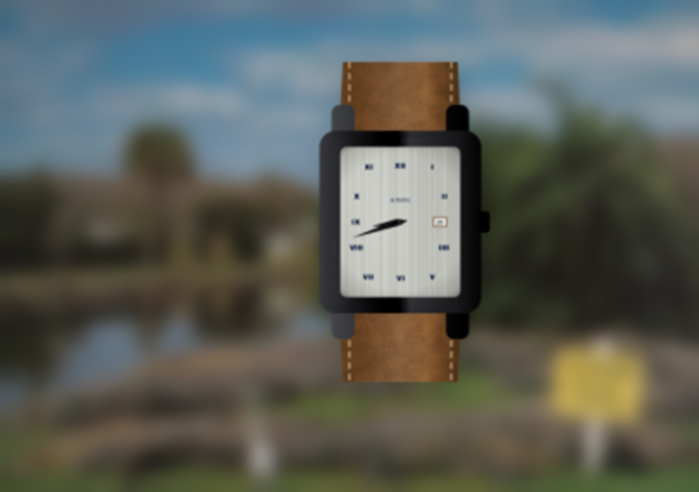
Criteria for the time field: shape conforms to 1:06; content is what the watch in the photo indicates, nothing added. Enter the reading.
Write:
8:42
